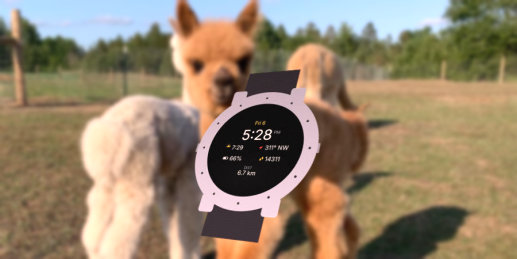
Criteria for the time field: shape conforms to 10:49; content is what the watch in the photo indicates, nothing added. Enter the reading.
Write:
5:28
